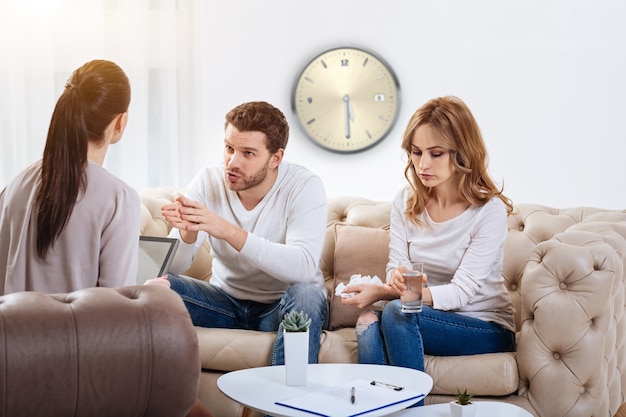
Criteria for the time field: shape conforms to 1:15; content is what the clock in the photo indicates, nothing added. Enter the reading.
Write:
5:30
